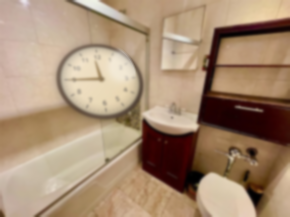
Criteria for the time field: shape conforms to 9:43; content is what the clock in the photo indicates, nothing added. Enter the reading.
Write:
11:45
